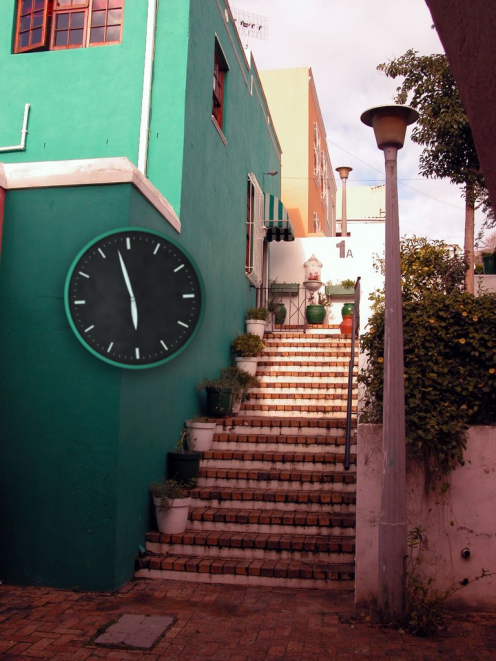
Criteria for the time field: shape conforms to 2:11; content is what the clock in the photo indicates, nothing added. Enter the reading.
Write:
5:58
